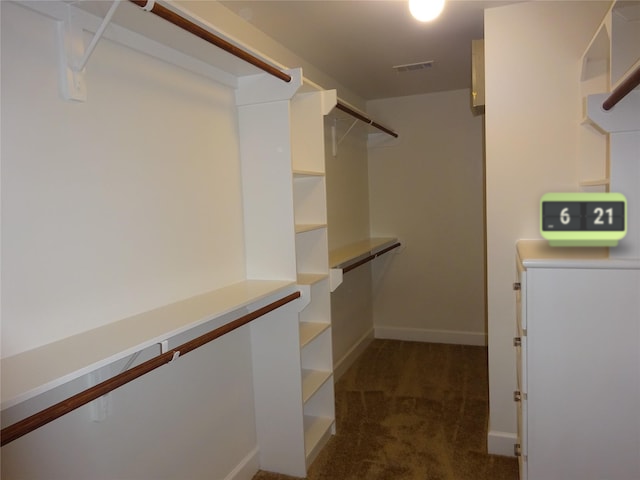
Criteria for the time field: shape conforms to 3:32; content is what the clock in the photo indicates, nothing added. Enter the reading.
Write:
6:21
